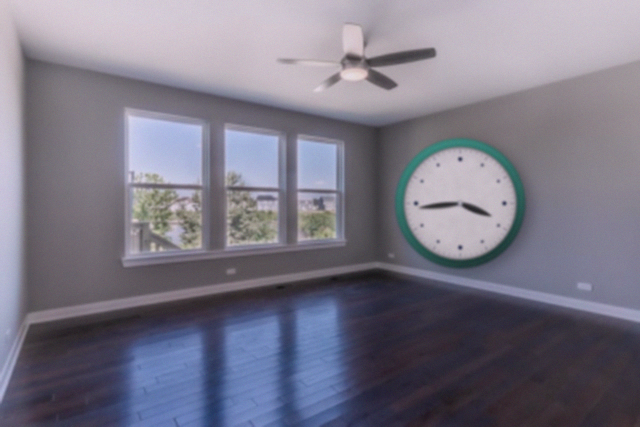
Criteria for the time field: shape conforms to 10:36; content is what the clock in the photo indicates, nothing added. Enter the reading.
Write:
3:44
